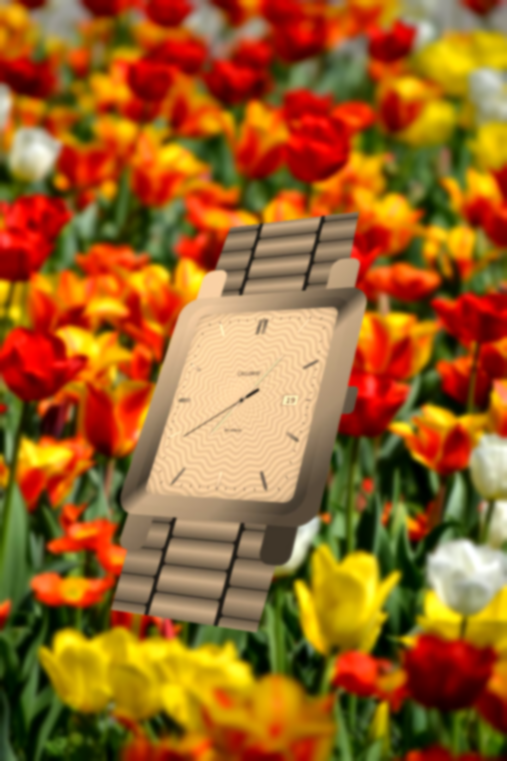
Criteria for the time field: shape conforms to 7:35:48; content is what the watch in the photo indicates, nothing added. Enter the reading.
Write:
7:05:39
